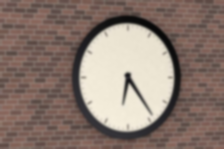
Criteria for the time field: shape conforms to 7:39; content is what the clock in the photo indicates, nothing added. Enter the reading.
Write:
6:24
